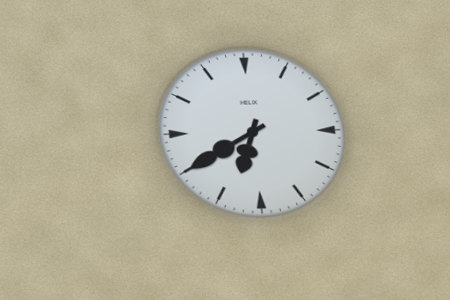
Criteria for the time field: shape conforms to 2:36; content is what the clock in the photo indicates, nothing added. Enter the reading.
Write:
6:40
